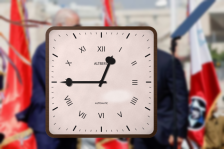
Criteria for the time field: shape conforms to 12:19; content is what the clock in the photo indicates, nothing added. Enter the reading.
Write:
12:45
